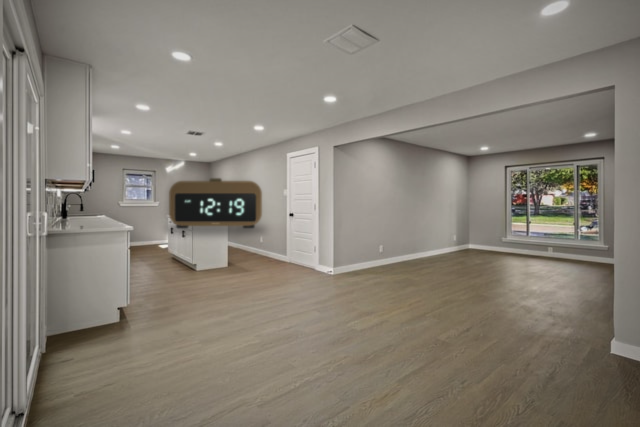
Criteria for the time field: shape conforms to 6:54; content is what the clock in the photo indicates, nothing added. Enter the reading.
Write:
12:19
